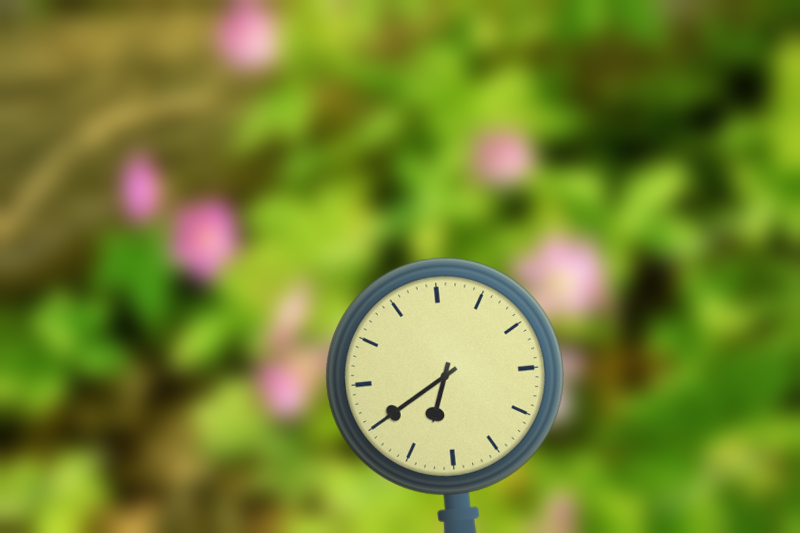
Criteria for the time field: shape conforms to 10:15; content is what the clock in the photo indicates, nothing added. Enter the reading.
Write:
6:40
